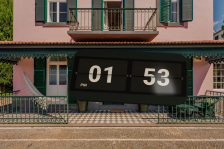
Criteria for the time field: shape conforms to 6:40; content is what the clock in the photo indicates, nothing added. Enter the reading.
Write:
1:53
